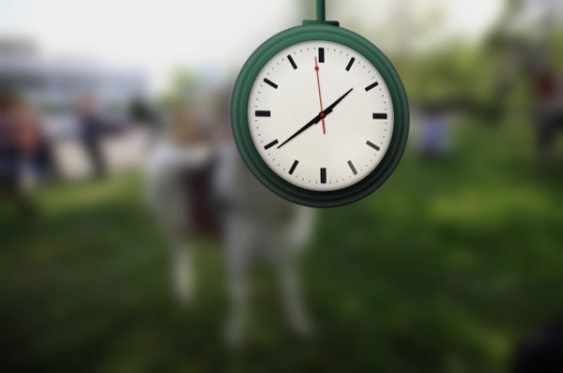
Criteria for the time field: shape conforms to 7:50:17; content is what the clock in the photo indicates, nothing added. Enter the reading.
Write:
1:38:59
